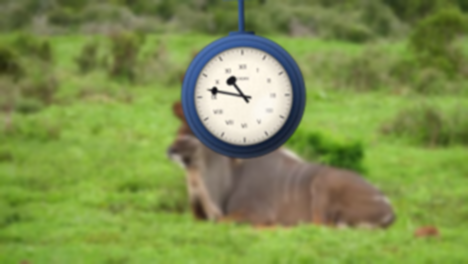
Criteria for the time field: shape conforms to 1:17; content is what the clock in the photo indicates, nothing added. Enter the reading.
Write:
10:47
